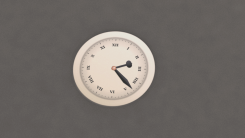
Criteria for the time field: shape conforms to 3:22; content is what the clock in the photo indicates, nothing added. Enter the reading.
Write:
2:23
